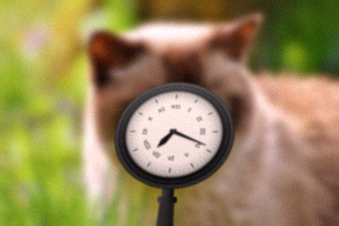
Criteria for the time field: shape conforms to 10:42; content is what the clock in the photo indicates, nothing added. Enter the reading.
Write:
7:19
